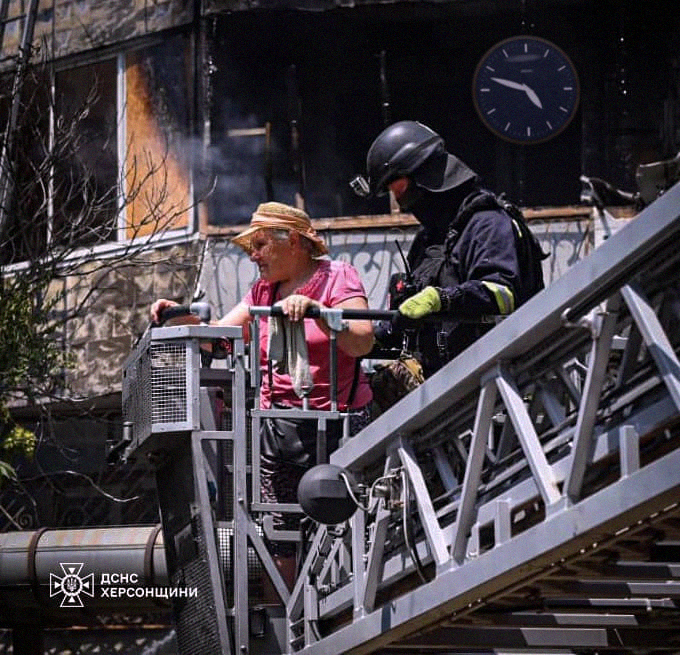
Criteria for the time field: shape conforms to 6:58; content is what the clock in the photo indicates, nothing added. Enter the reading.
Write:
4:48
